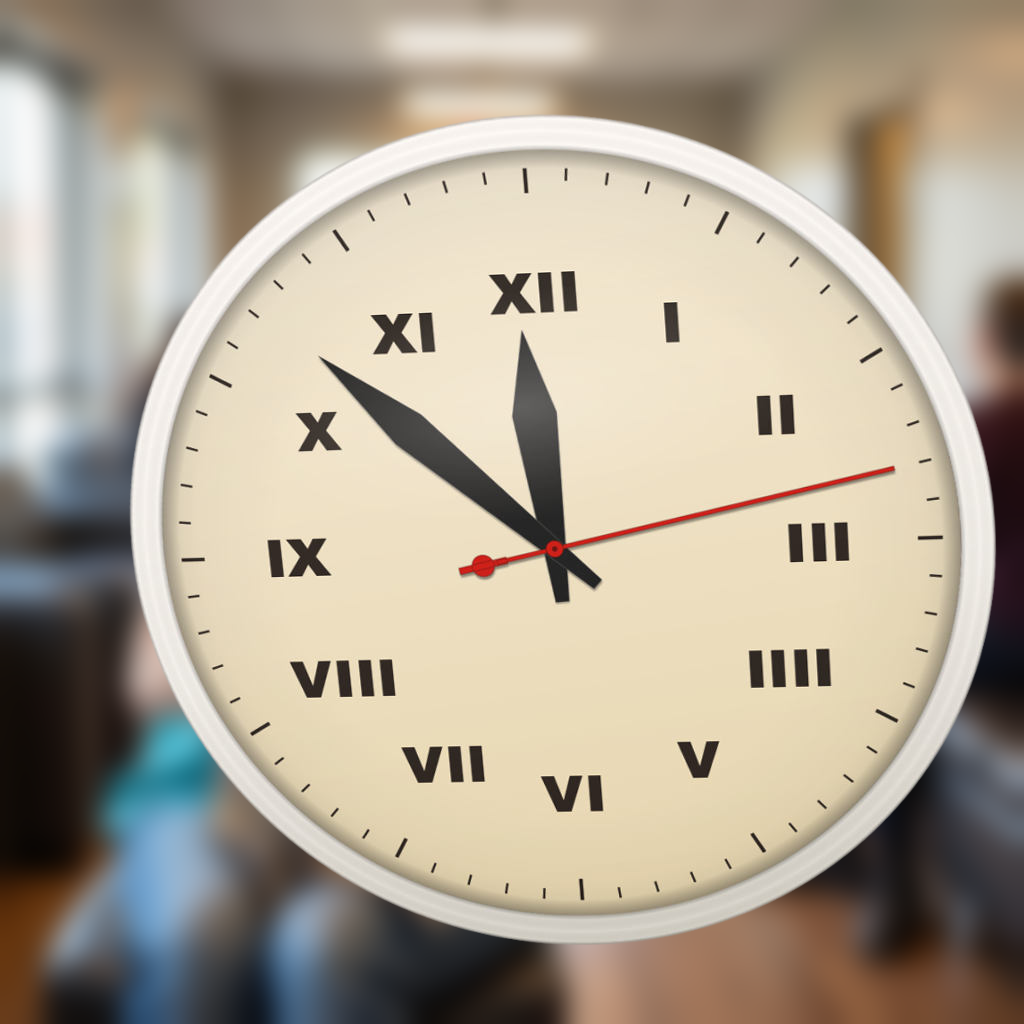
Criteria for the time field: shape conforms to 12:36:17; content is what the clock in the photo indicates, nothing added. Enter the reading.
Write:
11:52:13
